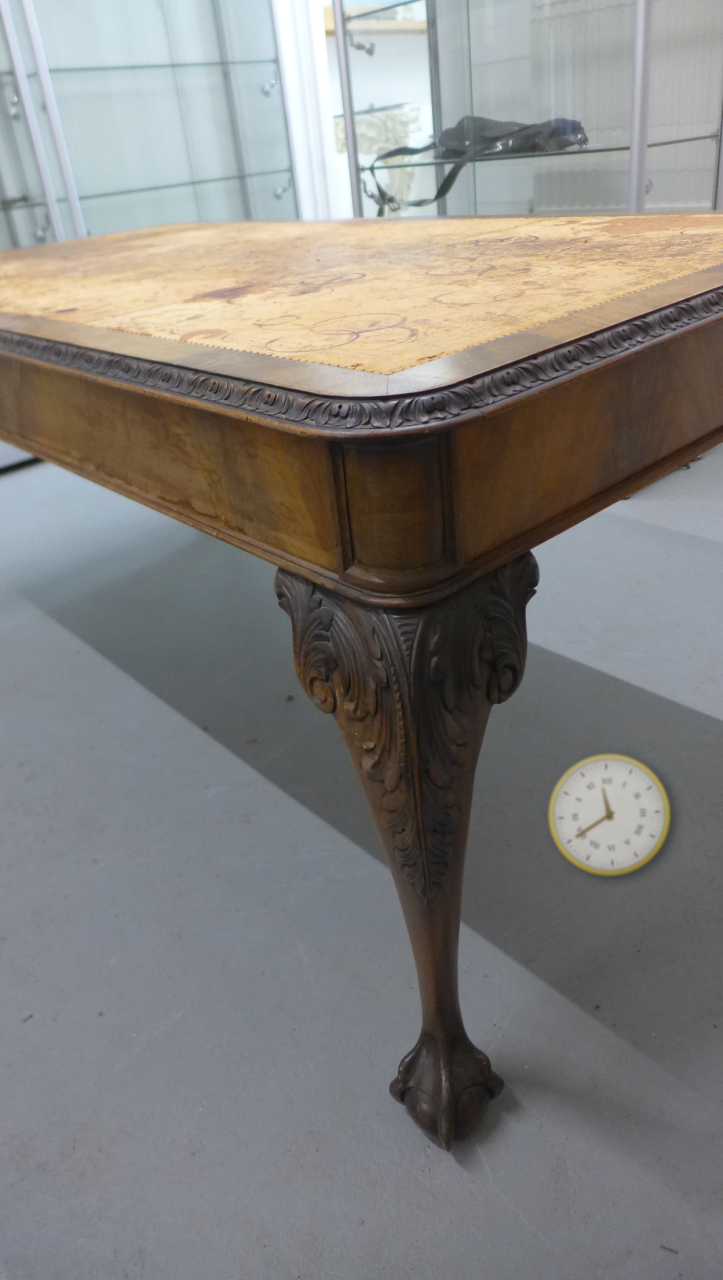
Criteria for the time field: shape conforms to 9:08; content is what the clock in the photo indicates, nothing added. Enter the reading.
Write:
11:40
